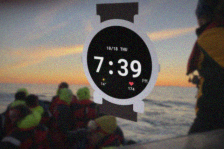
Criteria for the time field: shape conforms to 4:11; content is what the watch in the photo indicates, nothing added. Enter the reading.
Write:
7:39
